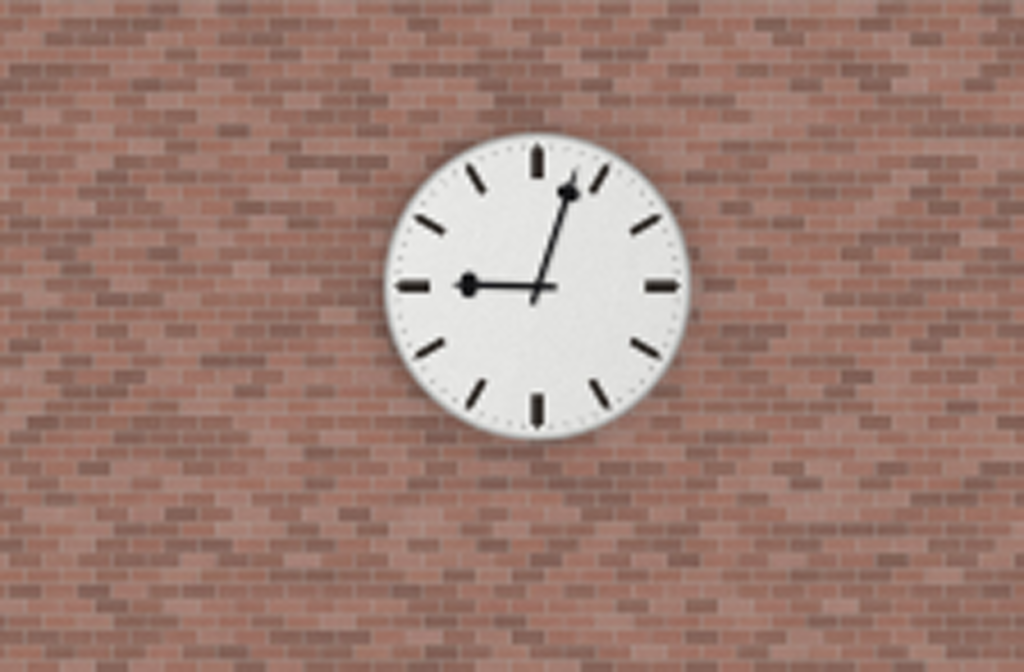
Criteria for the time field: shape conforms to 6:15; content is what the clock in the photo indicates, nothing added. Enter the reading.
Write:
9:03
